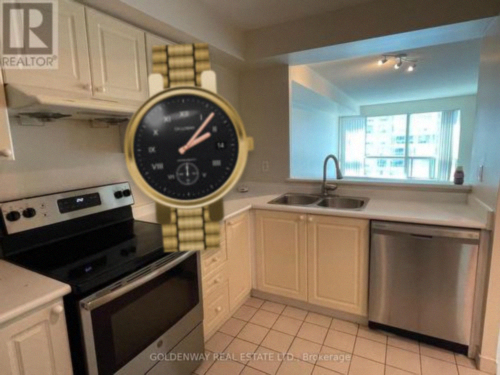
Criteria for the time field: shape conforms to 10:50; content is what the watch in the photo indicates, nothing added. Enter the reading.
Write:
2:07
